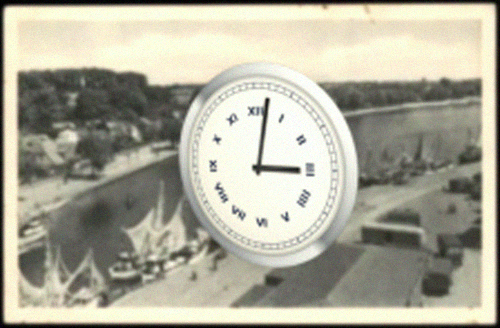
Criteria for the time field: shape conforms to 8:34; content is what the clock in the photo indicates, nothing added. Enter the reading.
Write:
3:02
